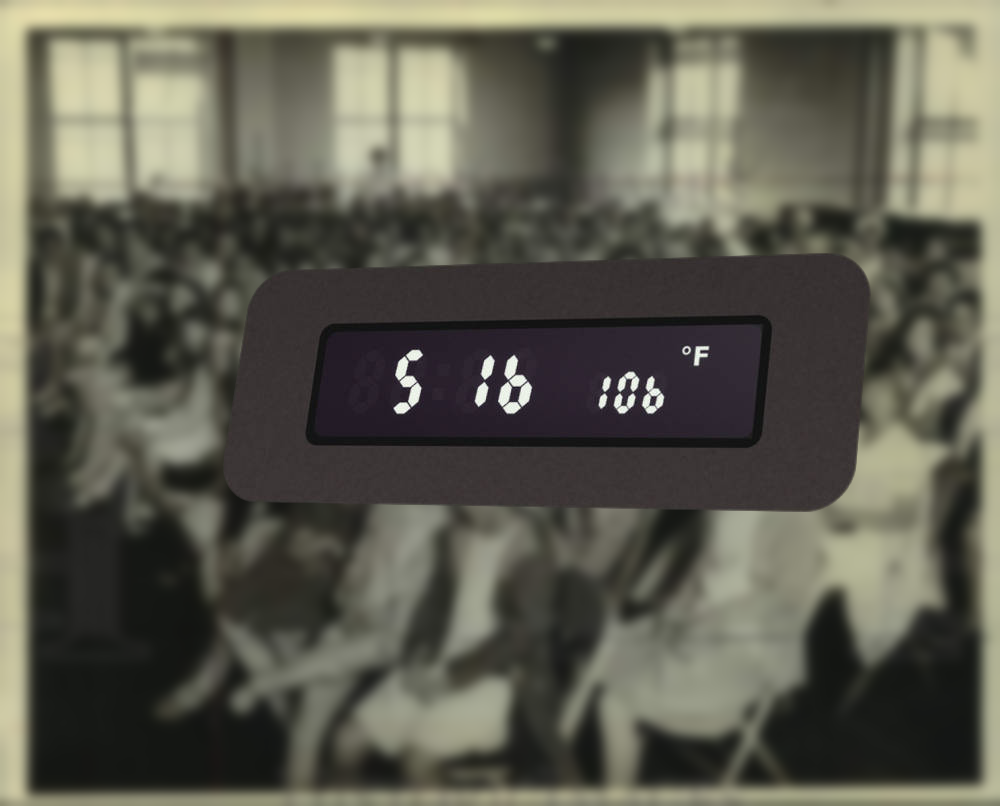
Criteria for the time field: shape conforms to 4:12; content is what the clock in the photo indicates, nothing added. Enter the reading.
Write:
5:16
